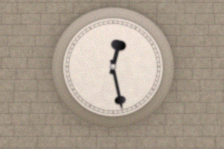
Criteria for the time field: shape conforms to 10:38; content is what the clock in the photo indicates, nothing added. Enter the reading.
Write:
12:28
